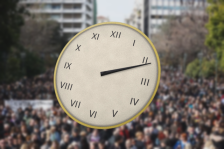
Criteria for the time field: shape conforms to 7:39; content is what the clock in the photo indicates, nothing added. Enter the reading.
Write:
2:11
